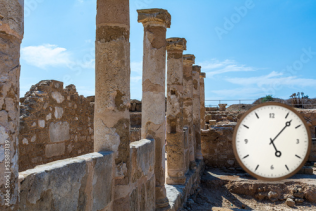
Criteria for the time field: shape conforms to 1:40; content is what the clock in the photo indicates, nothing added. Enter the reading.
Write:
5:07
